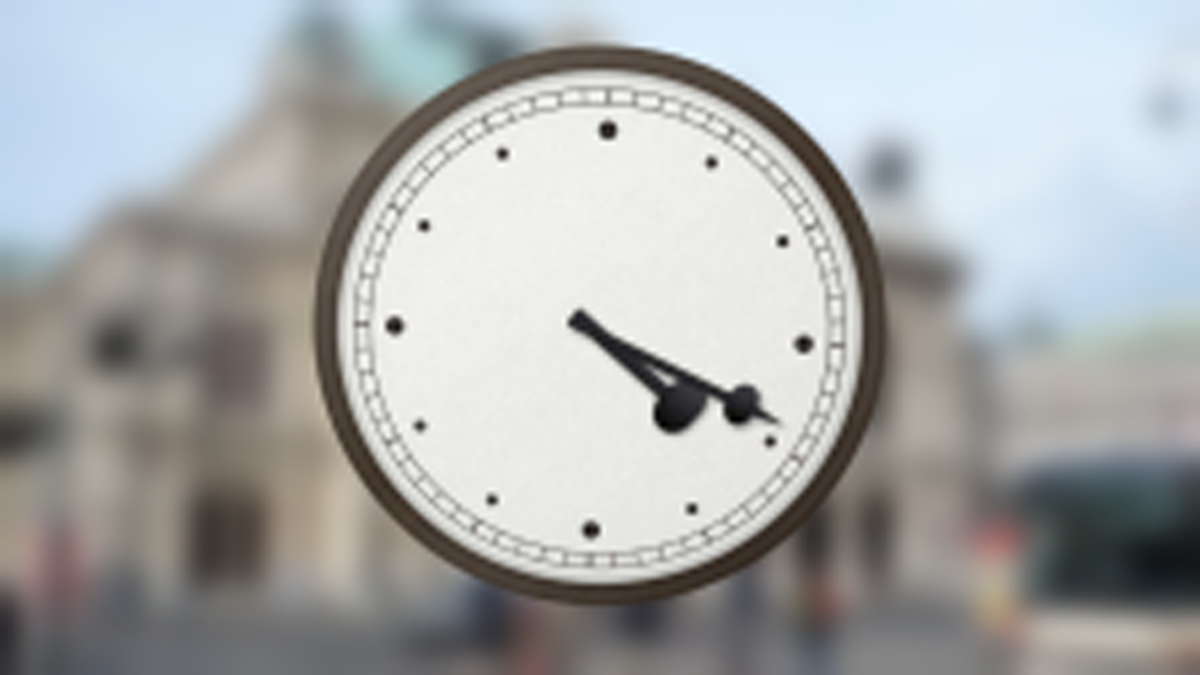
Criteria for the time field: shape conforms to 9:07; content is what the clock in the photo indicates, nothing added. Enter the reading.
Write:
4:19
